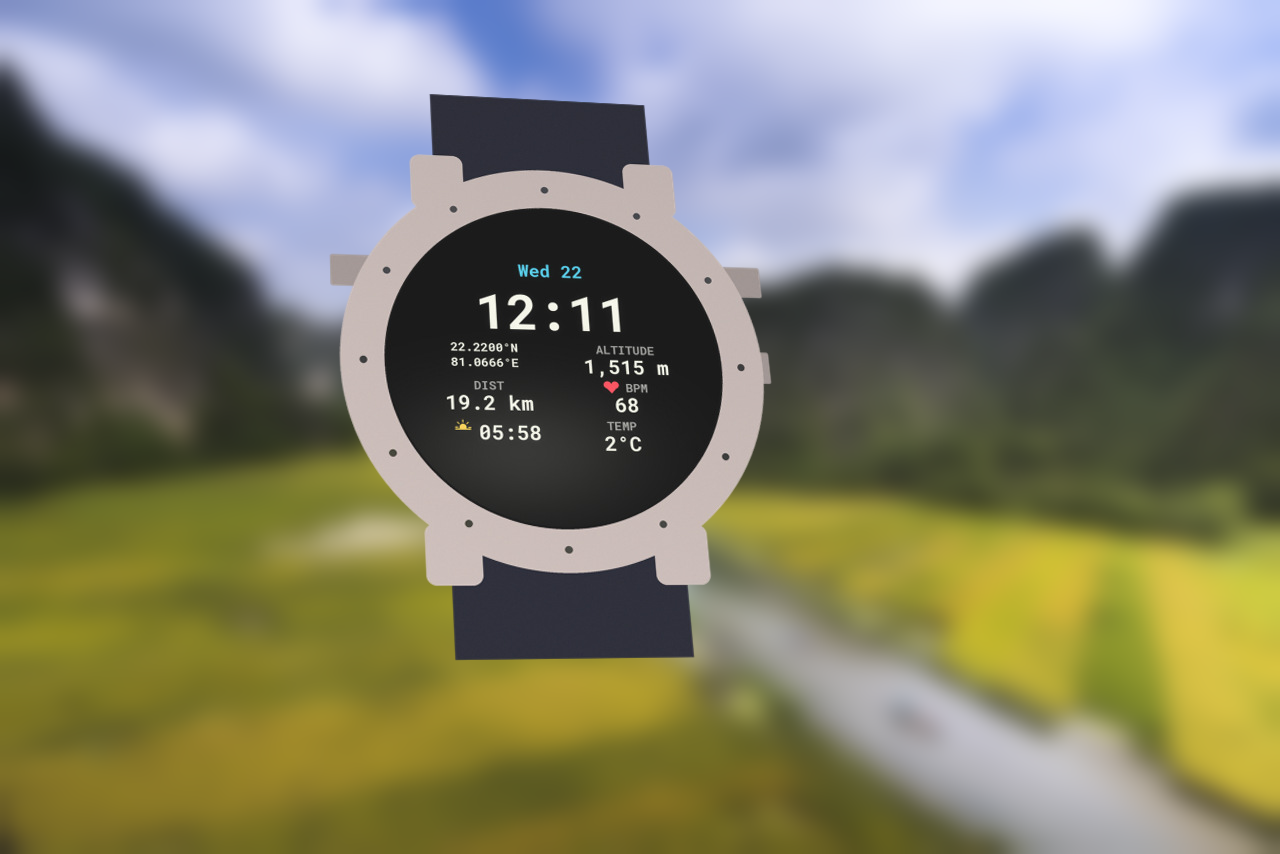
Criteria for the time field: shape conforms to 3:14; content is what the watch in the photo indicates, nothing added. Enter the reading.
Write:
12:11
